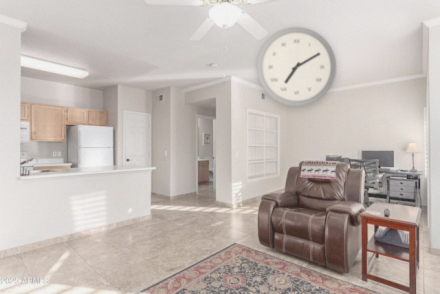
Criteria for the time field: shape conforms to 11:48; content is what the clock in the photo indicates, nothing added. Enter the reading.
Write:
7:10
